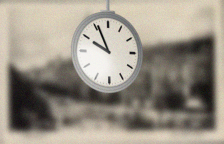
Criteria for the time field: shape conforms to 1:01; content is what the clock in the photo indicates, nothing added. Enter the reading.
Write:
9:56
